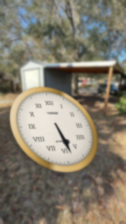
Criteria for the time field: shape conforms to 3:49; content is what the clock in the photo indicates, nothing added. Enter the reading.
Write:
5:28
